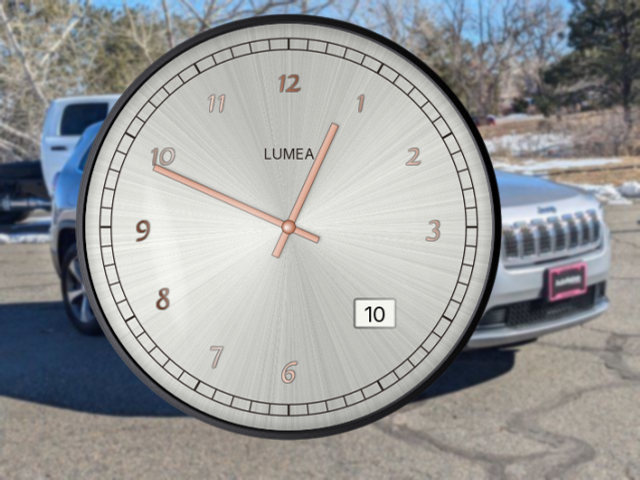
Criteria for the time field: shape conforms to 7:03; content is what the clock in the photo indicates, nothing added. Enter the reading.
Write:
12:49
